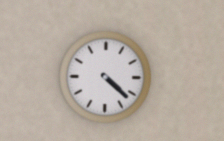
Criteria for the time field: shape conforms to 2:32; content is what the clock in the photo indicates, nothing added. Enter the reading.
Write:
4:22
